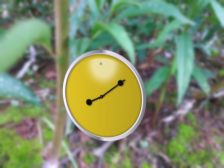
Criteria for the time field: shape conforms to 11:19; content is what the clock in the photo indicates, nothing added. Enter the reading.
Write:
8:09
